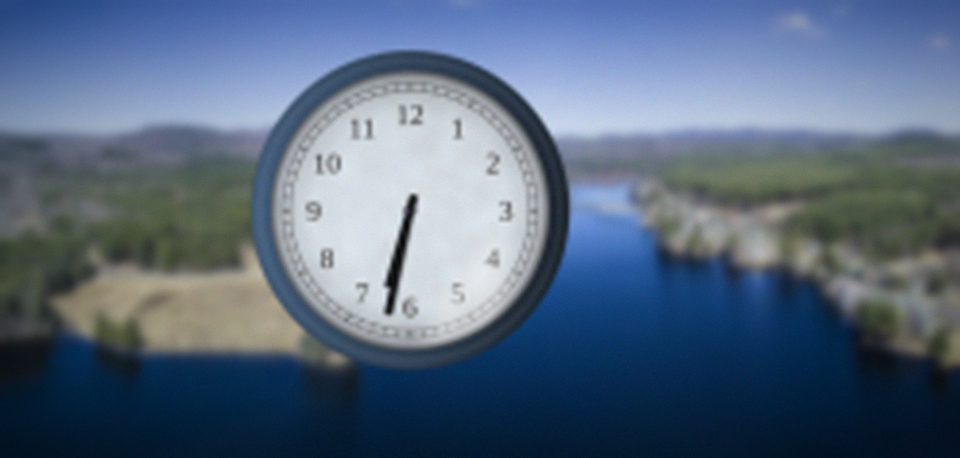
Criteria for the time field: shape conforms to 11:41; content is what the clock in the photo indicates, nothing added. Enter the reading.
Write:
6:32
